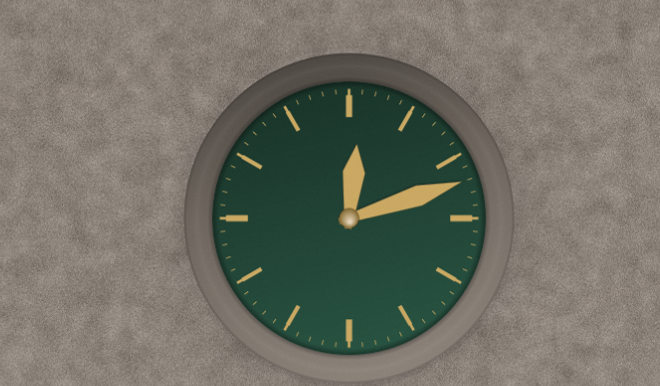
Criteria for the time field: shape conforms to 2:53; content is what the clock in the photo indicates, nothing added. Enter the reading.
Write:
12:12
